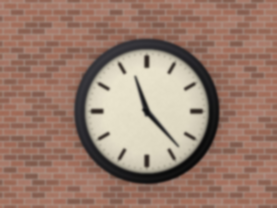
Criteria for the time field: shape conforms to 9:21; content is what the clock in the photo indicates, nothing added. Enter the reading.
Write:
11:23
